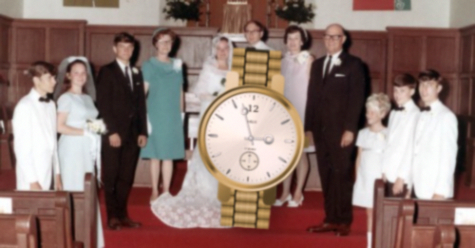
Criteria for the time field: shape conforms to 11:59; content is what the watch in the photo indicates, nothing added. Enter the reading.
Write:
2:57
